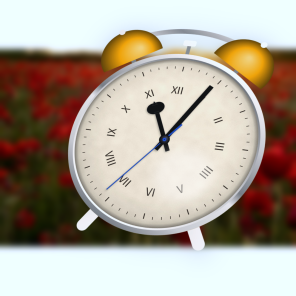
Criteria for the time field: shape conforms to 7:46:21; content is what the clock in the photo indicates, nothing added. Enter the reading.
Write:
11:04:36
